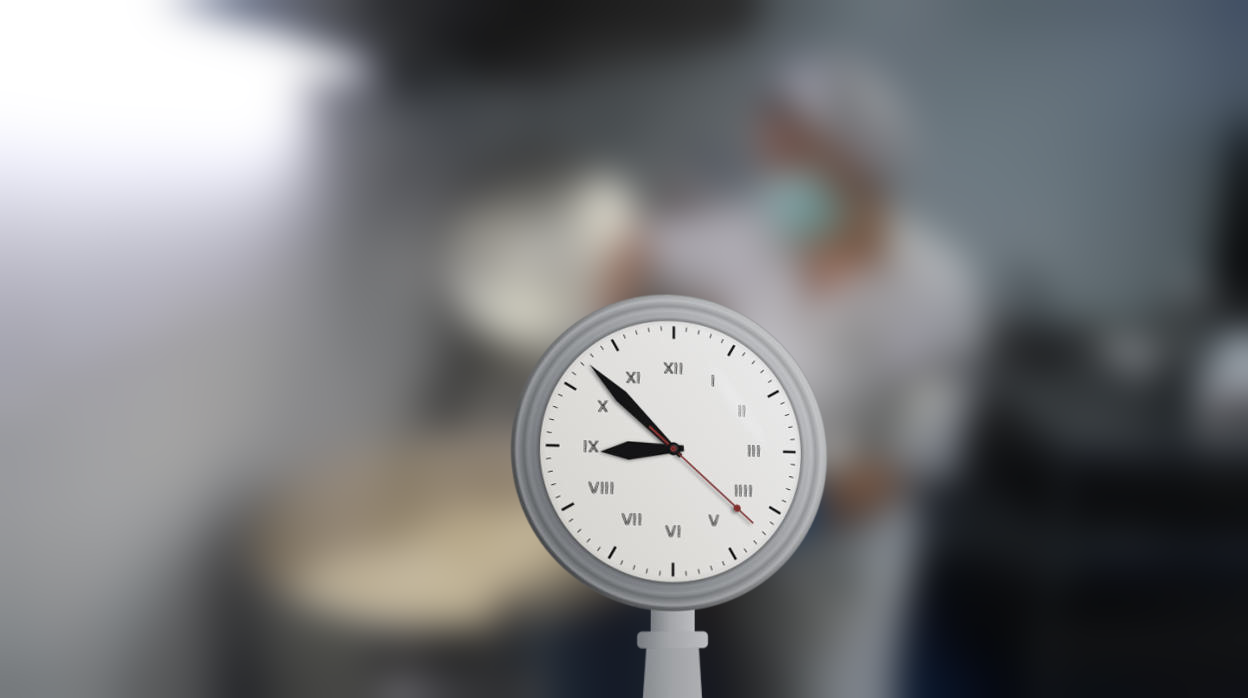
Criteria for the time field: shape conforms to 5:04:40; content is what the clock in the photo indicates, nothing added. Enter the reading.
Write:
8:52:22
